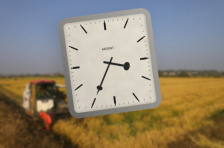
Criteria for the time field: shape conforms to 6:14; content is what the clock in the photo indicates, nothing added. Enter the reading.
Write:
3:35
